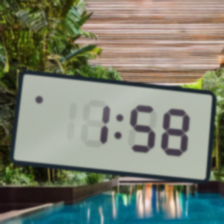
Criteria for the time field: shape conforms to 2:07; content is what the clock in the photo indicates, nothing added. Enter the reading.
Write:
1:58
